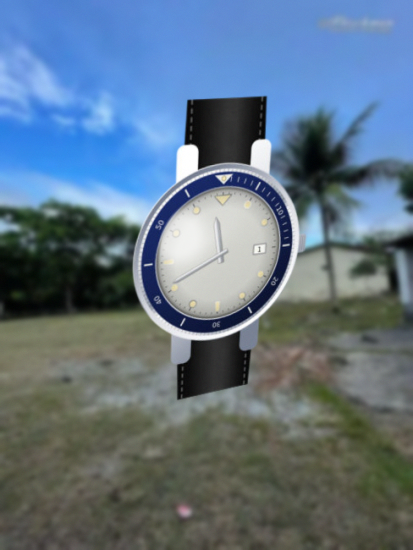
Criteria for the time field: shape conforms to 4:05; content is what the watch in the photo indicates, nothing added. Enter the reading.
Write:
11:41
